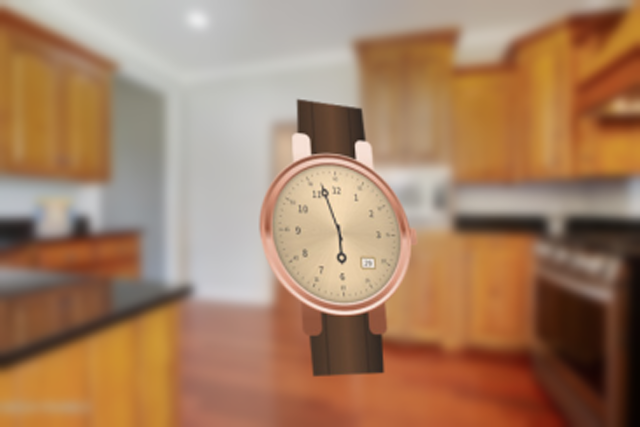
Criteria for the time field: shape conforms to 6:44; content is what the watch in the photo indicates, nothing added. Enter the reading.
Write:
5:57
